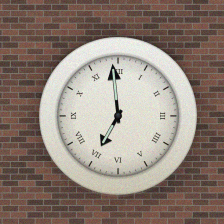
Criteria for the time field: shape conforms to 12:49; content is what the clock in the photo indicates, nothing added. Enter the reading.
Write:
6:59
